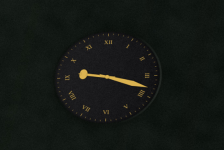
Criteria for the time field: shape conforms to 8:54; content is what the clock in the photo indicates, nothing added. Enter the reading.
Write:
9:18
